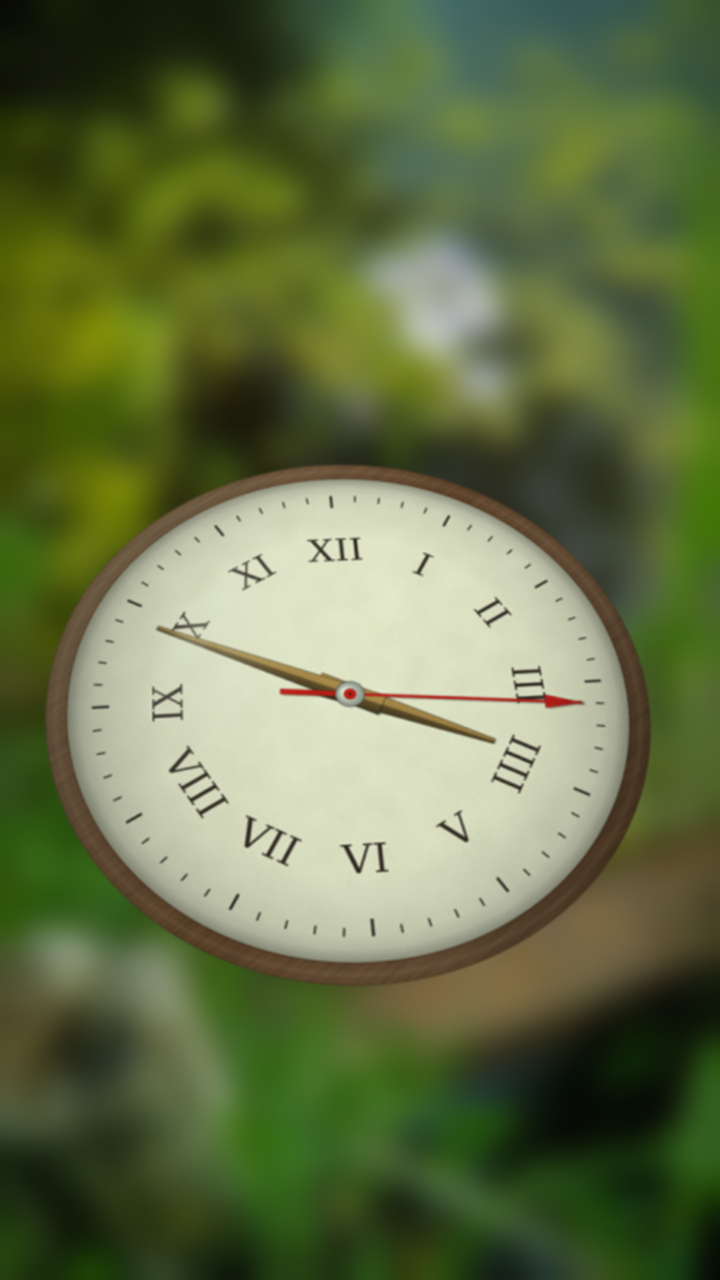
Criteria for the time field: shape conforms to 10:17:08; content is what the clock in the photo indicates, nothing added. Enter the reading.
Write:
3:49:16
